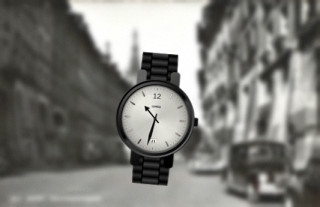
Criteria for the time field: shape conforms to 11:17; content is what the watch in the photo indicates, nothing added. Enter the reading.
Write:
10:32
